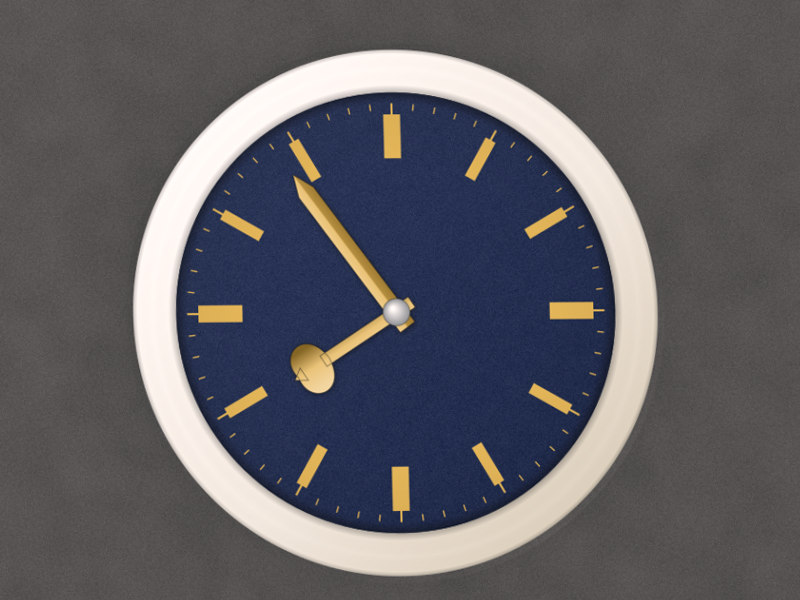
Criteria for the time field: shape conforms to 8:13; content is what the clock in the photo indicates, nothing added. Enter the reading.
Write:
7:54
